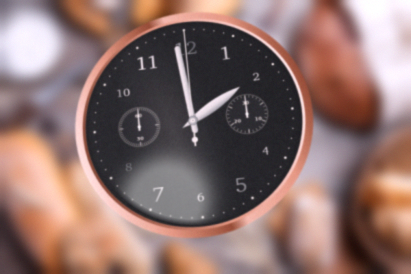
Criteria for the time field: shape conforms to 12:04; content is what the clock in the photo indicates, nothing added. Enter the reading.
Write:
1:59
